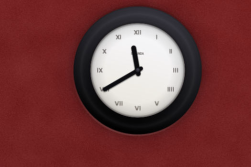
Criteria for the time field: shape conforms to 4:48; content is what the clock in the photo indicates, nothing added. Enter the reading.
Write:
11:40
